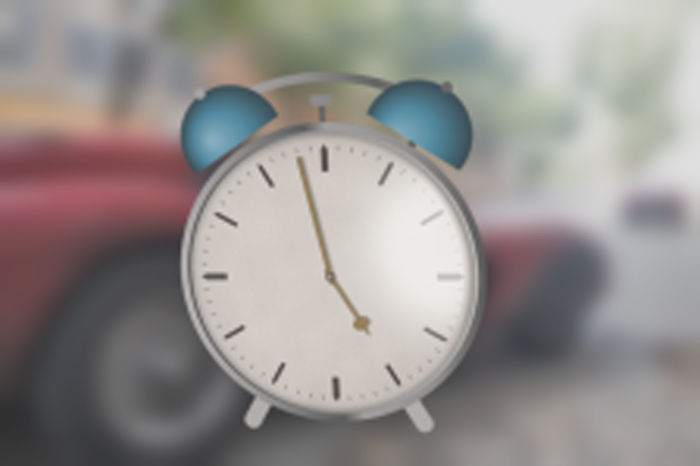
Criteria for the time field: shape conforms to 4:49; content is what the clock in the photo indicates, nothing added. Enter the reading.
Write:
4:58
